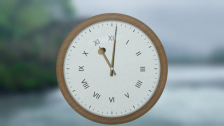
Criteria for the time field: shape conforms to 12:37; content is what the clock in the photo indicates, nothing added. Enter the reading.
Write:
11:01
